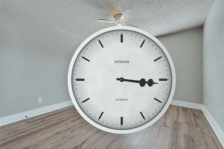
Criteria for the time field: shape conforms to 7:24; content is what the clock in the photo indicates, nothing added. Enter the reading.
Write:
3:16
